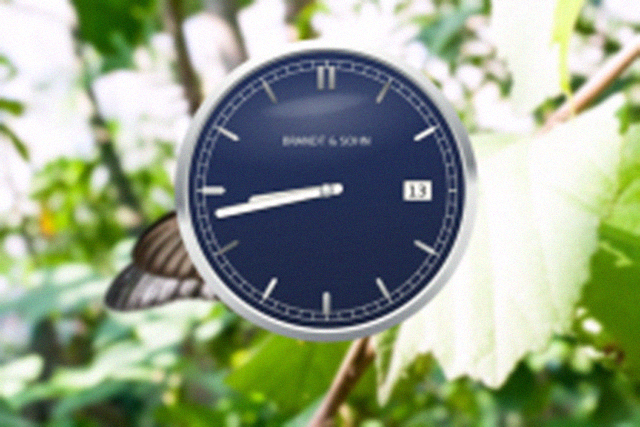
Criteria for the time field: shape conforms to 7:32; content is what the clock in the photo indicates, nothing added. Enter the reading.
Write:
8:43
